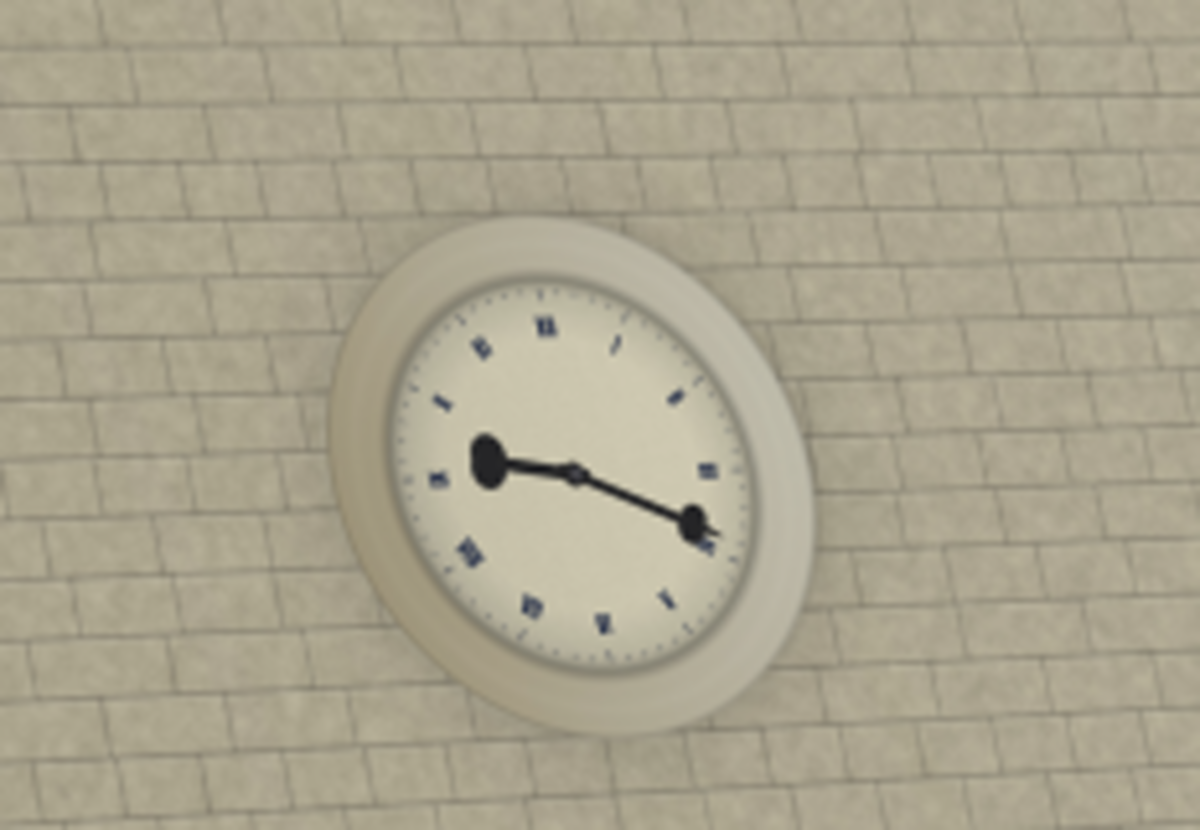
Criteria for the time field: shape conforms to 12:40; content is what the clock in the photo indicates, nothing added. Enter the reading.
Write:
9:19
